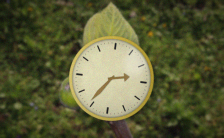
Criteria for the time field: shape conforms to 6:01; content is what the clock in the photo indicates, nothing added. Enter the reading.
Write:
2:36
